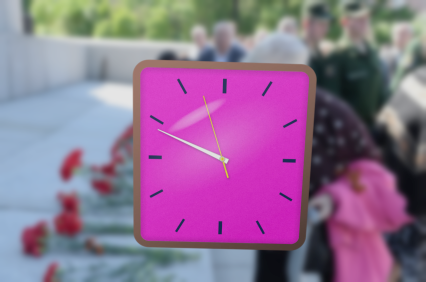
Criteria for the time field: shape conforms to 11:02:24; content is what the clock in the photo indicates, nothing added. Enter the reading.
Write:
9:48:57
